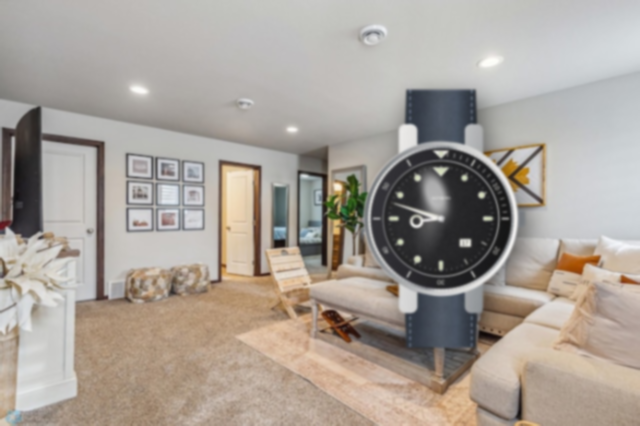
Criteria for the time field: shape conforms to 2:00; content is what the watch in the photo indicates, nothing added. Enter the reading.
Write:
8:48
